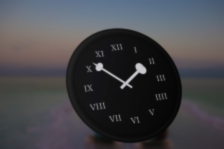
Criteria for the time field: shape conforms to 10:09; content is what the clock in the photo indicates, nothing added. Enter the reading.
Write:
1:52
